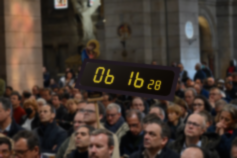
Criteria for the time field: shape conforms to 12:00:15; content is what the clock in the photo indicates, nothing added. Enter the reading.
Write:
6:16:28
